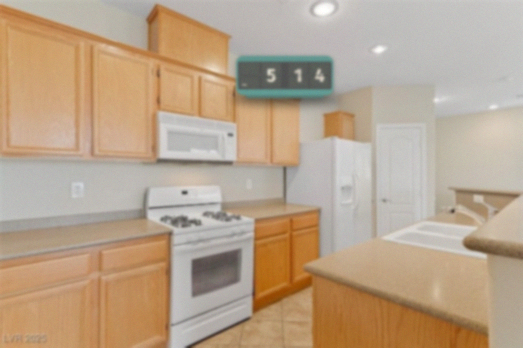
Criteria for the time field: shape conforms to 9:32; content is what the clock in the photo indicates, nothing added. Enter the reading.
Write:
5:14
